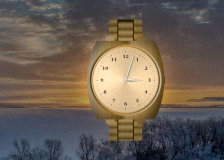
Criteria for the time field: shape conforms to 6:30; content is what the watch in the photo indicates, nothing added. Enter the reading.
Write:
3:03
